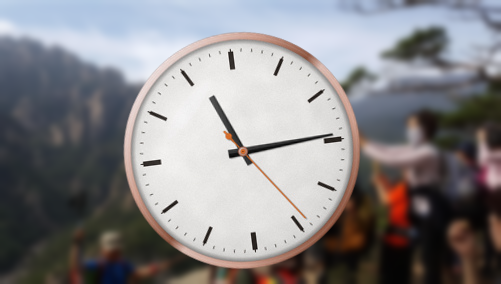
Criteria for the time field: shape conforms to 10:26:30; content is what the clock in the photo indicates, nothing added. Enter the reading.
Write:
11:14:24
